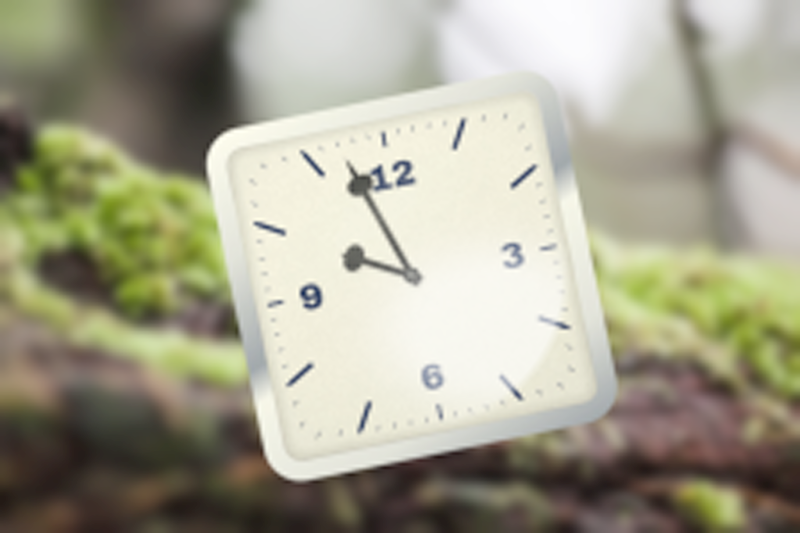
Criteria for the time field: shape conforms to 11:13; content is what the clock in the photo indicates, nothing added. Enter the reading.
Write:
9:57
